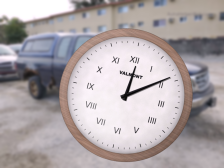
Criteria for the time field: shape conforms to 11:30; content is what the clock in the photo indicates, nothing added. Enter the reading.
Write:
12:09
